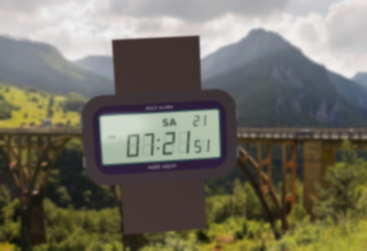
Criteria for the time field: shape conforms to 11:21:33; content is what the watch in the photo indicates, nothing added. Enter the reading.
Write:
7:21:51
